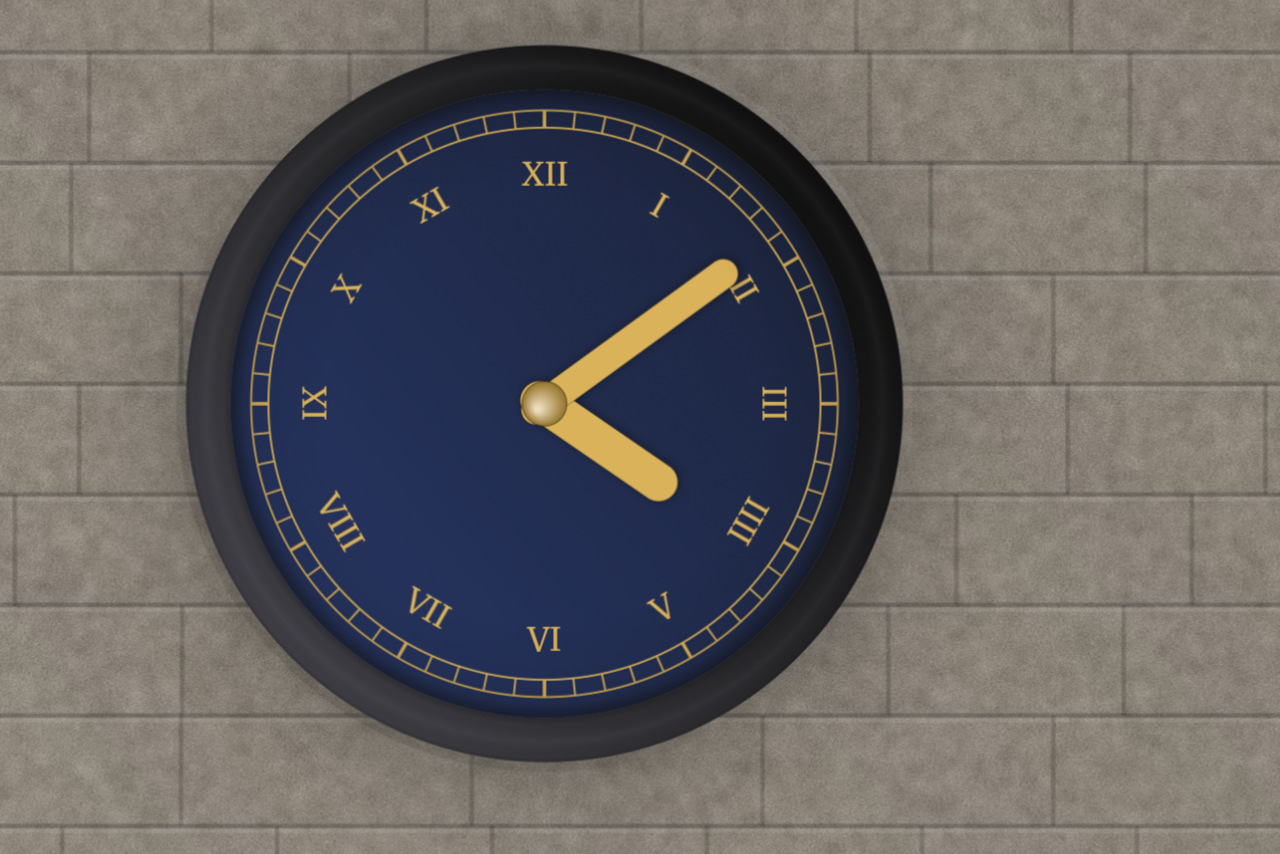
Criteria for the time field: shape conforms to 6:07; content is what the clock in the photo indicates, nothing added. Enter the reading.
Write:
4:09
